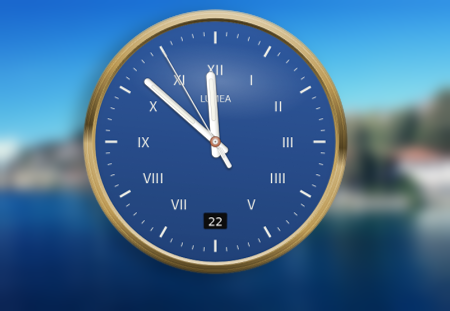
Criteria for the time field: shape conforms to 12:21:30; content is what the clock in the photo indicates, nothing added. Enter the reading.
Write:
11:51:55
